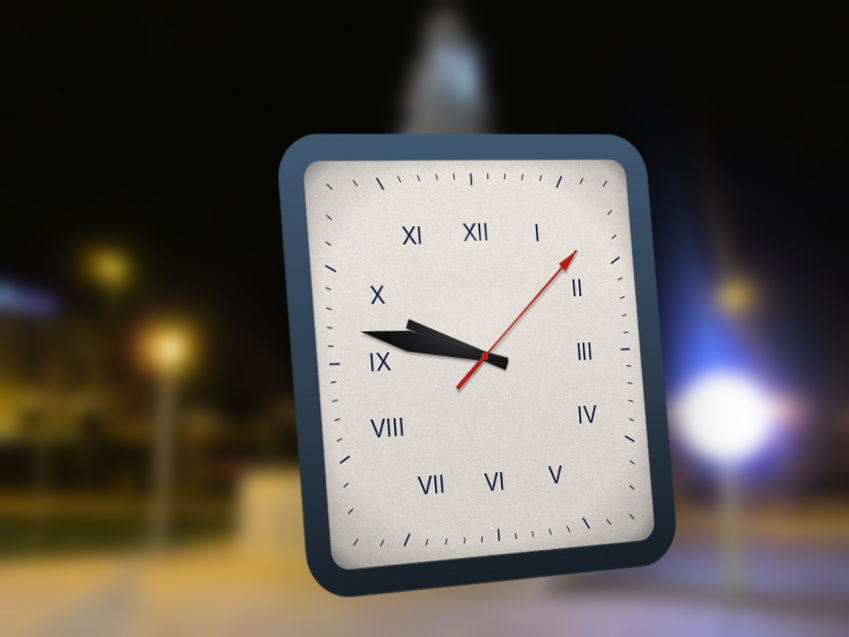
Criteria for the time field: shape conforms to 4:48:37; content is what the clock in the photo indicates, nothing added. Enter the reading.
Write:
9:47:08
